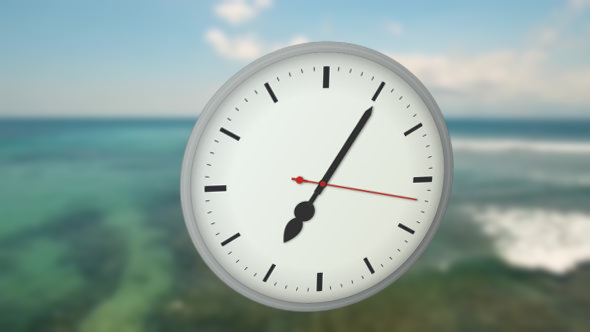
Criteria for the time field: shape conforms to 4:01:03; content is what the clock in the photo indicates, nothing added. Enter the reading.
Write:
7:05:17
